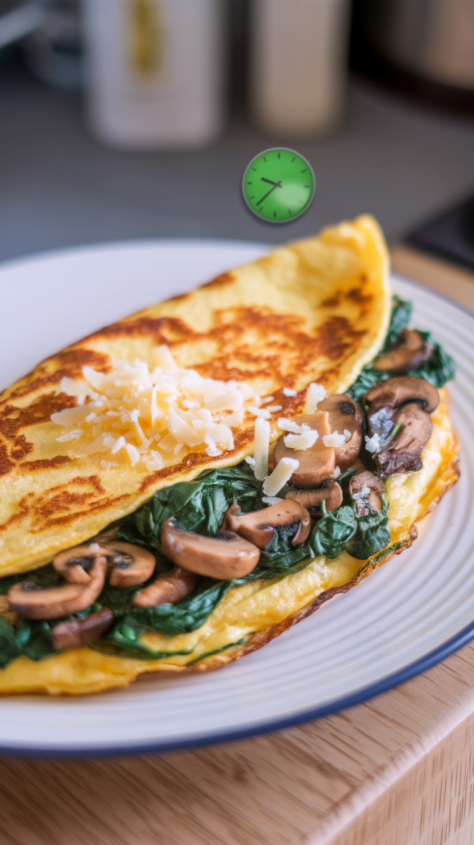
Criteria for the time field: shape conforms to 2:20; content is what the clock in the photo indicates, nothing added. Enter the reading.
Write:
9:37
